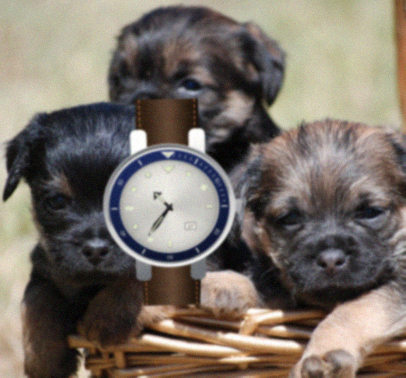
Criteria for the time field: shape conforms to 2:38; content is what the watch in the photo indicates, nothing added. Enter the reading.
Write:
10:36
